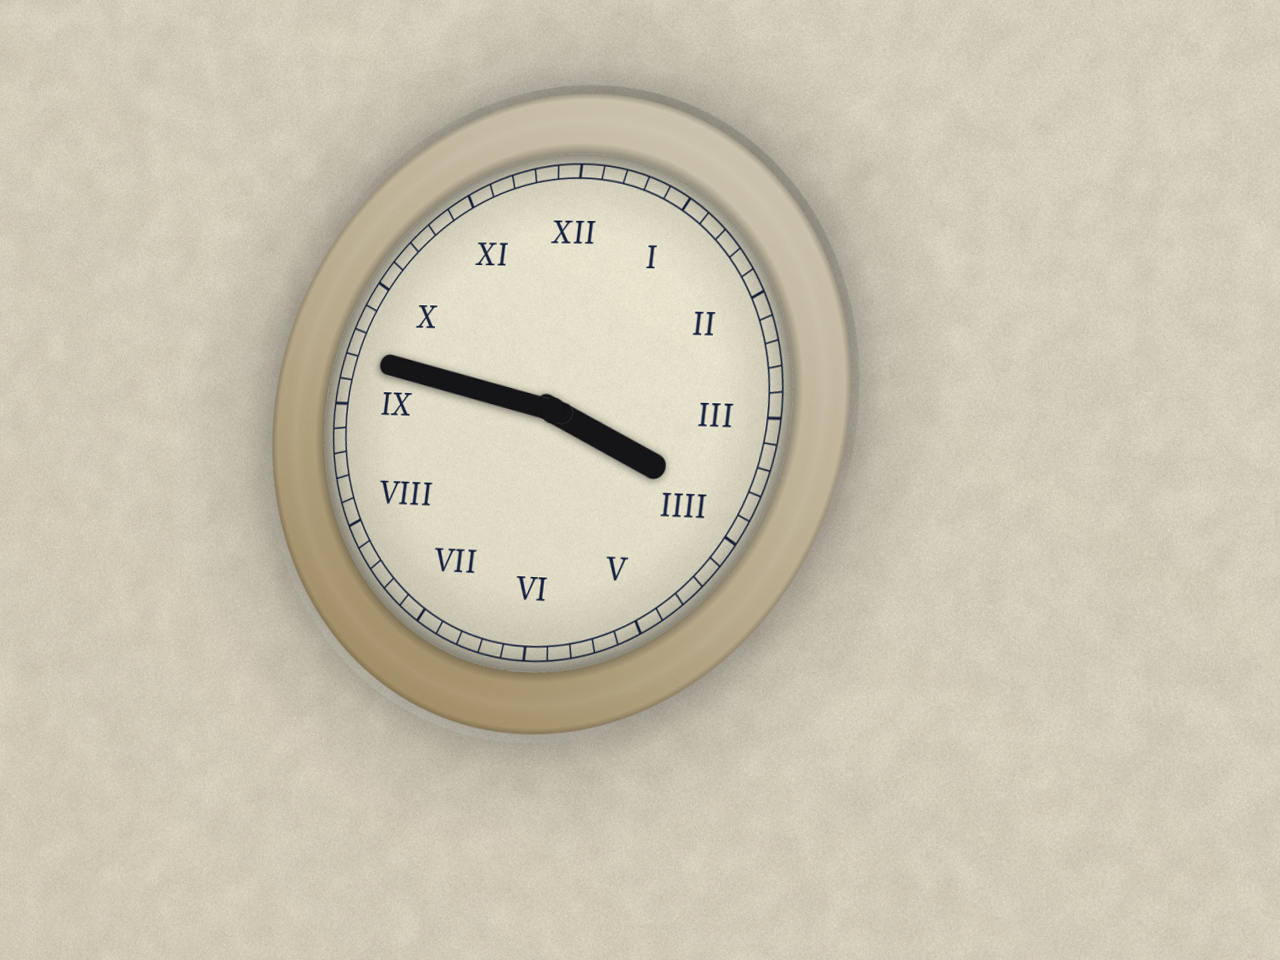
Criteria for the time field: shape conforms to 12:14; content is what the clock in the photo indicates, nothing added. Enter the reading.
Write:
3:47
